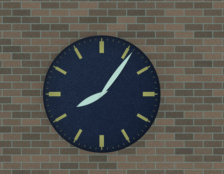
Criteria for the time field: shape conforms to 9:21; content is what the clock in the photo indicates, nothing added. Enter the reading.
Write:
8:06
